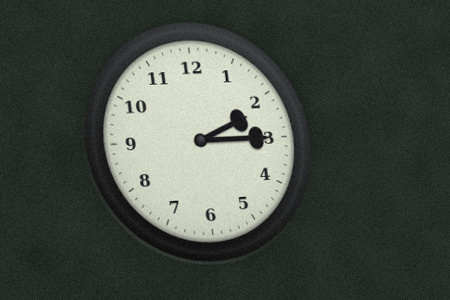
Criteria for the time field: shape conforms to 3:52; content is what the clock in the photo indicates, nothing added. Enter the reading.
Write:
2:15
